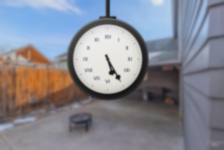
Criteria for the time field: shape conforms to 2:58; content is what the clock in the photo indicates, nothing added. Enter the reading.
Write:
5:25
